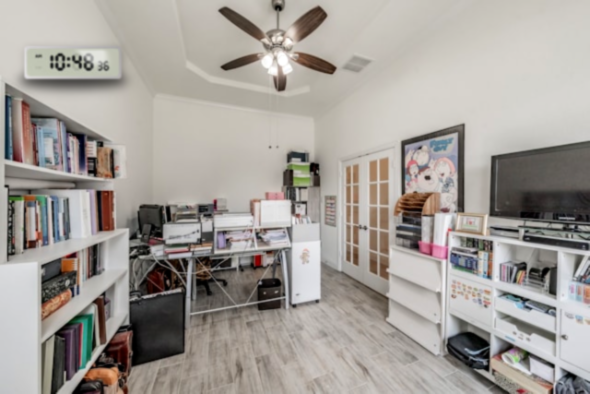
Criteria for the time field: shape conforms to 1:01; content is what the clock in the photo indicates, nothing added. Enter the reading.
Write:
10:48
